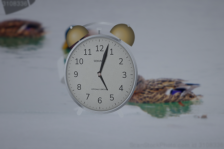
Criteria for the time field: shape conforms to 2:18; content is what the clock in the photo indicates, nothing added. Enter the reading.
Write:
5:03
